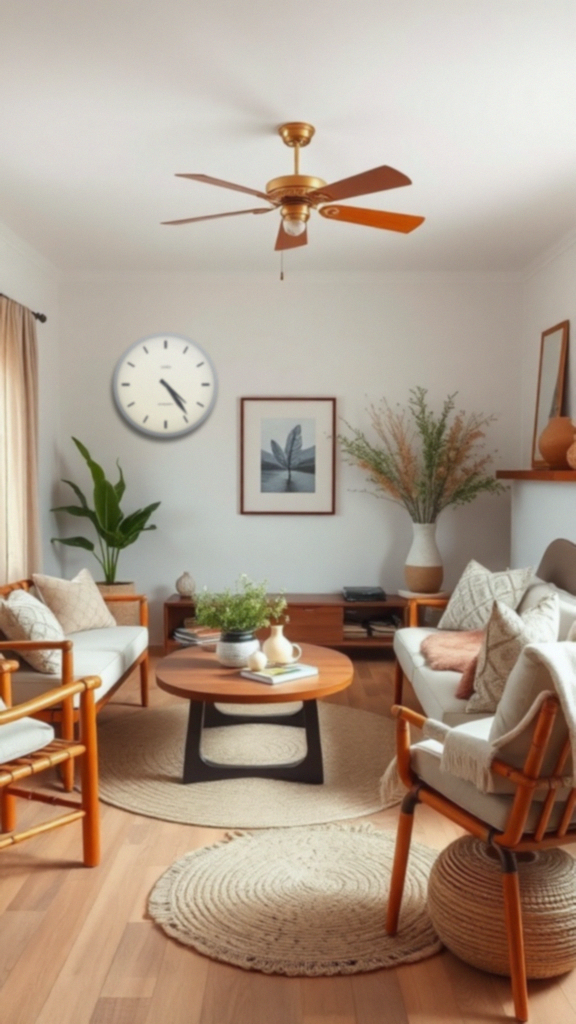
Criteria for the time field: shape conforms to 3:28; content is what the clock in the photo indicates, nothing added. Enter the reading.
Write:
4:24
